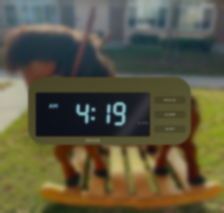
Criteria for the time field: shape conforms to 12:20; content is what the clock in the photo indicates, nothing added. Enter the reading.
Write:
4:19
